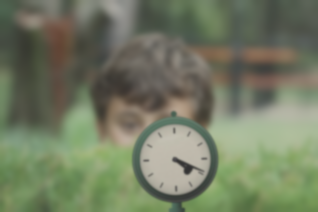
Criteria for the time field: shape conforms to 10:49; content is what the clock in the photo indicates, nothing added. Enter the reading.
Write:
4:19
